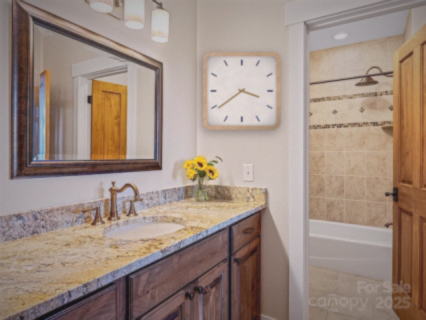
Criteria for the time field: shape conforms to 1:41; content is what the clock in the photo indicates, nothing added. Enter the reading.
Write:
3:39
